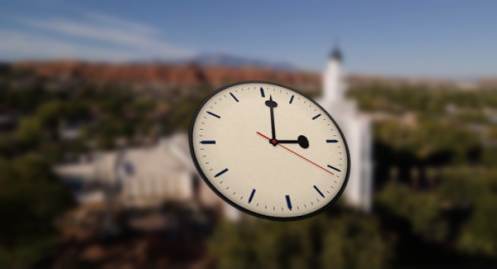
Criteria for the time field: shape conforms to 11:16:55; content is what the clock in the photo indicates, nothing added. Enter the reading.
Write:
3:01:21
